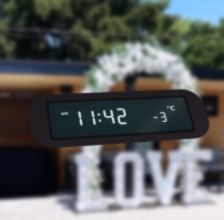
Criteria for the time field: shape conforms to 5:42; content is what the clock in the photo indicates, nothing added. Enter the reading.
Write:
11:42
